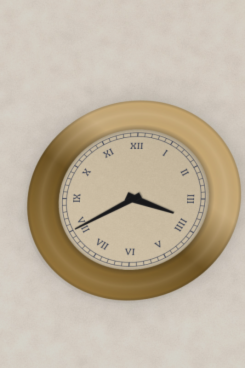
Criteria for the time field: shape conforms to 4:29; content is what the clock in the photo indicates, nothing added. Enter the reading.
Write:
3:40
